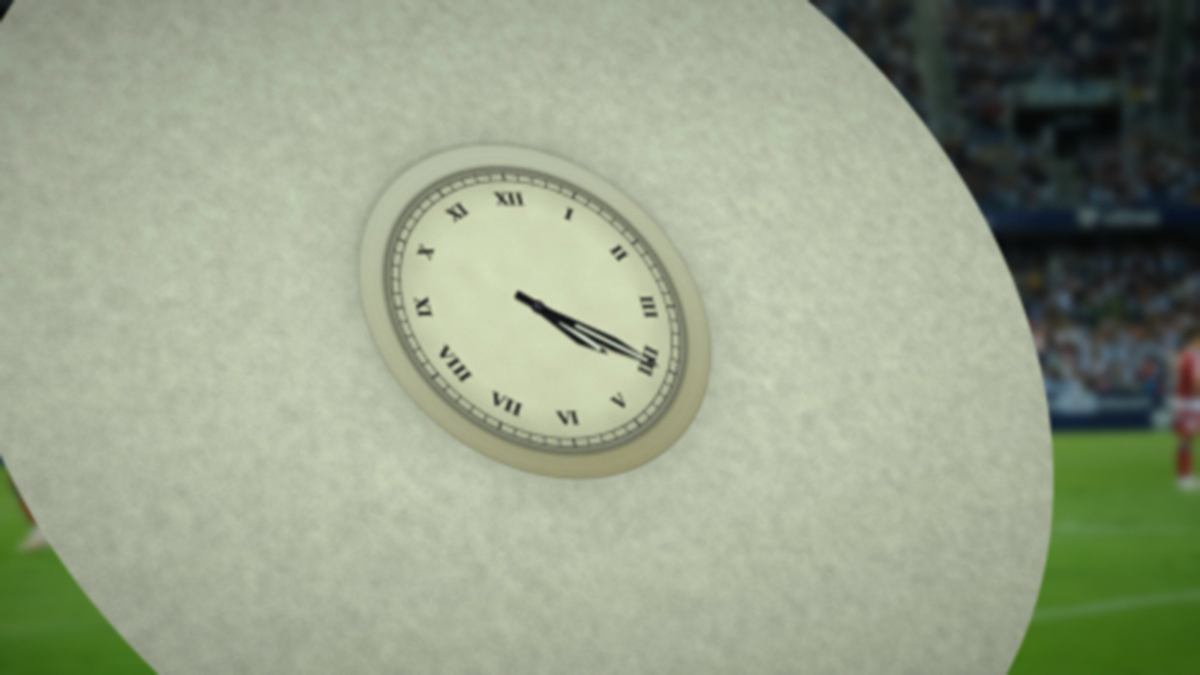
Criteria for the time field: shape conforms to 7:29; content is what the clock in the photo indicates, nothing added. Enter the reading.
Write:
4:20
